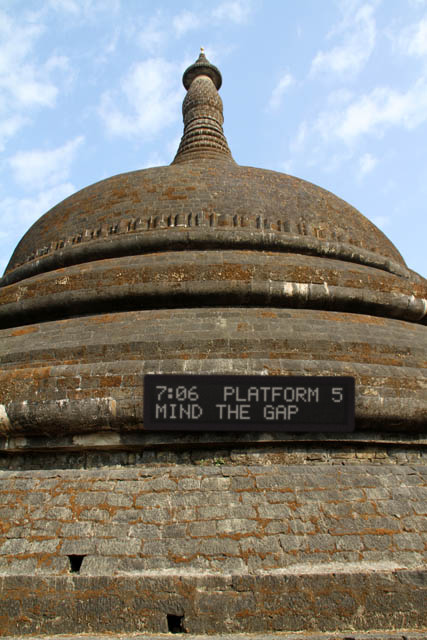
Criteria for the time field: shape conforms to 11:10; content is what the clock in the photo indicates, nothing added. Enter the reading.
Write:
7:06
